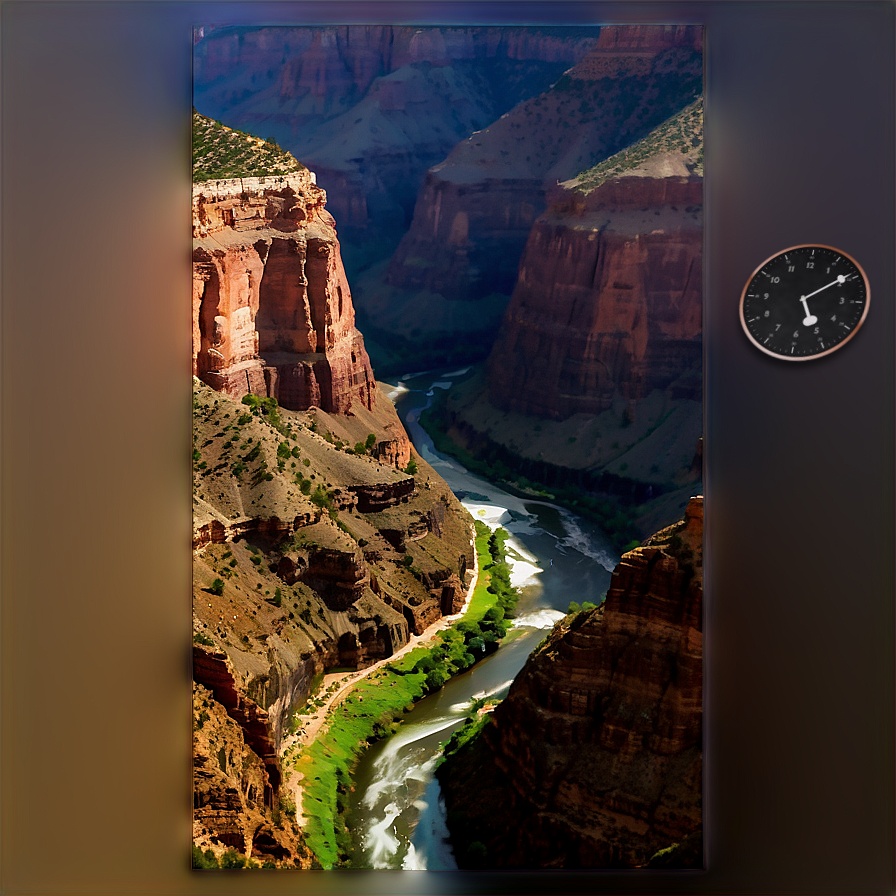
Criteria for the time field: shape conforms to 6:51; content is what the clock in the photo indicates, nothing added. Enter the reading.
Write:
5:09
